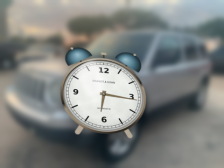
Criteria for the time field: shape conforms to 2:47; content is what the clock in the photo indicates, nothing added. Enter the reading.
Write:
6:16
